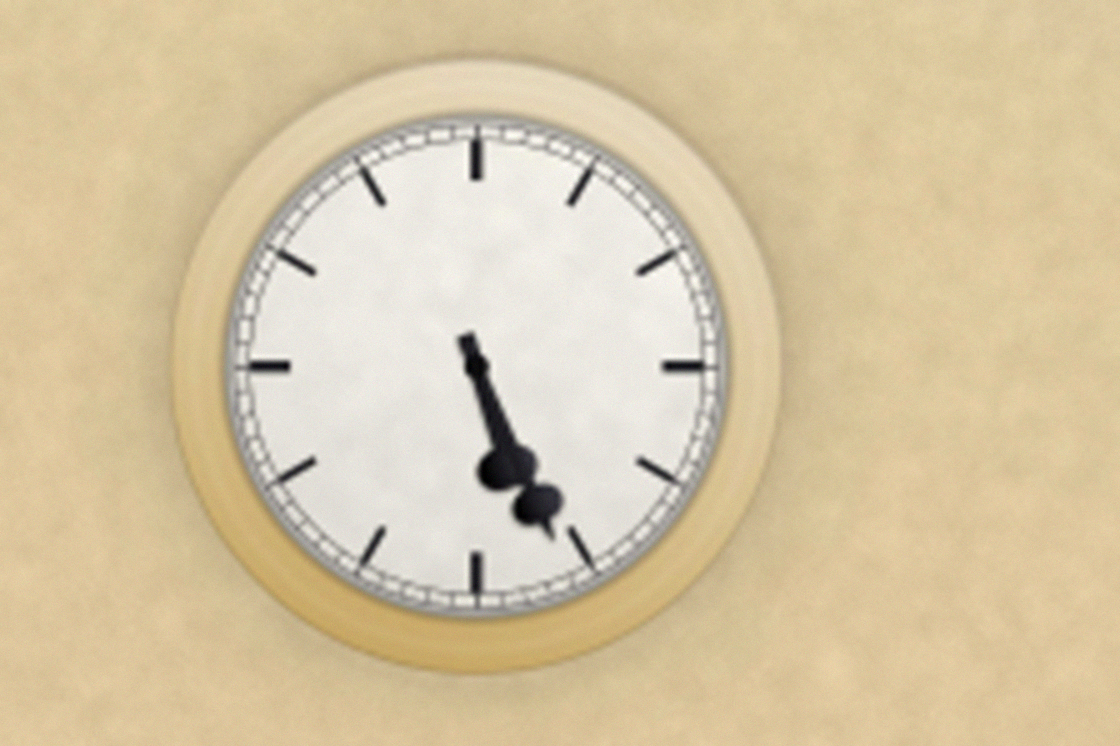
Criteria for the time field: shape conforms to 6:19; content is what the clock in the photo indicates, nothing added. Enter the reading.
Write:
5:26
